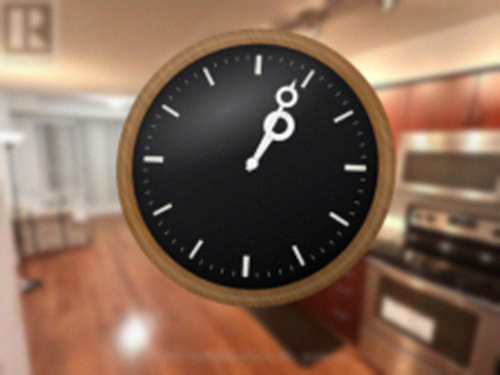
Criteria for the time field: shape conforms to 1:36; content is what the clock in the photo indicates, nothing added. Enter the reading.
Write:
1:04
